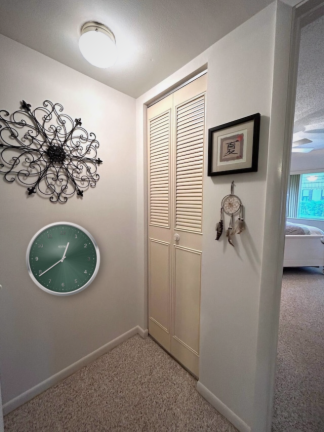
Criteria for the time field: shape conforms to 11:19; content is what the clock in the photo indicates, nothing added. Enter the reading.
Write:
12:39
